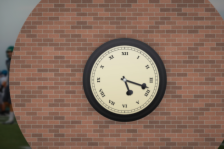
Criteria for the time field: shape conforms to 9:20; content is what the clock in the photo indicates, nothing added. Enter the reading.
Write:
5:18
